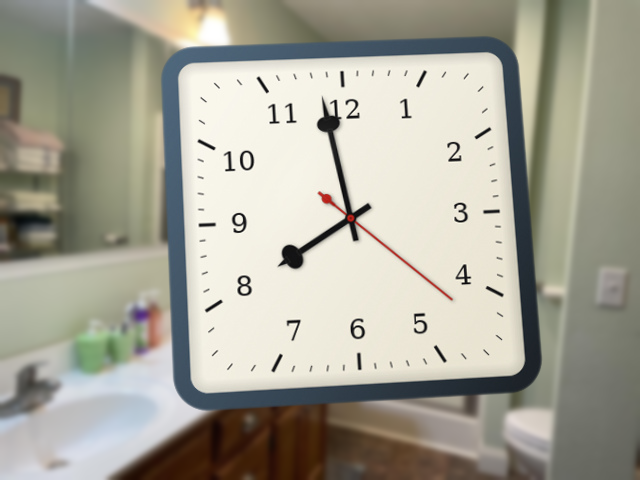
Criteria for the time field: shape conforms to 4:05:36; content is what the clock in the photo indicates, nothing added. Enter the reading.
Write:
7:58:22
